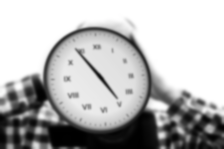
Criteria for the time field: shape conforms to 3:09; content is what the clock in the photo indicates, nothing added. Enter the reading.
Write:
4:54
